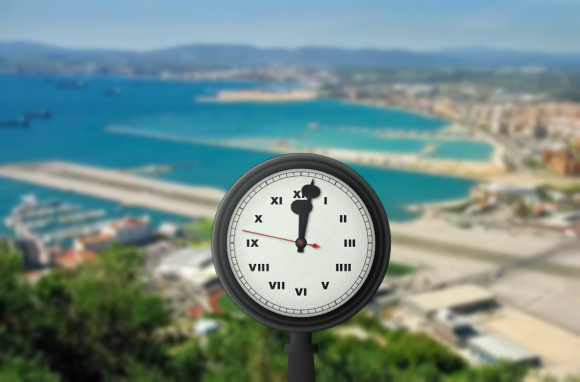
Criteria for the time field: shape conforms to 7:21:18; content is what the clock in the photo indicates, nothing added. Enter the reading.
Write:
12:01:47
